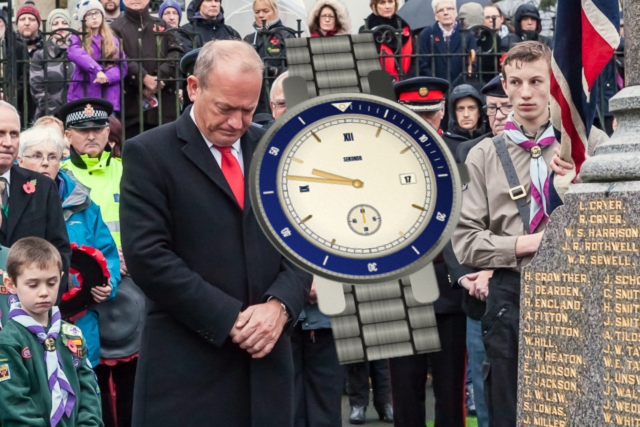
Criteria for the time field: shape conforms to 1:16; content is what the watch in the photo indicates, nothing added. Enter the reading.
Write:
9:47
